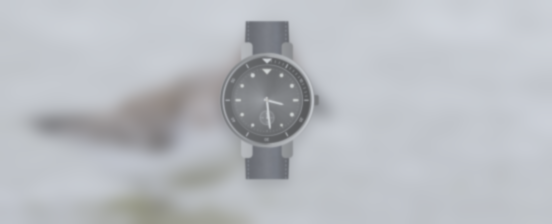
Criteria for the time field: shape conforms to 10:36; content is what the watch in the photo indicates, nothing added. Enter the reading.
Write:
3:29
